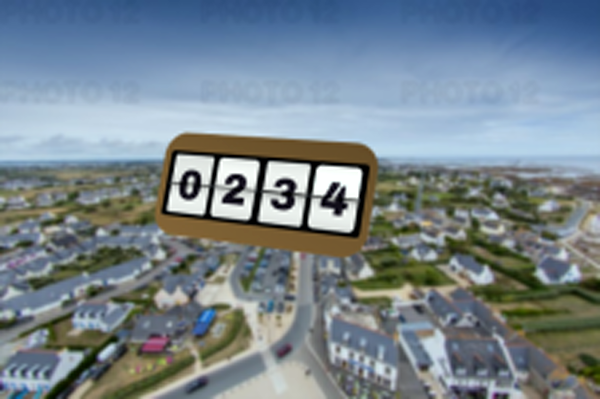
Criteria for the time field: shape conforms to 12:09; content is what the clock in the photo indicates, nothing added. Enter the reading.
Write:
2:34
